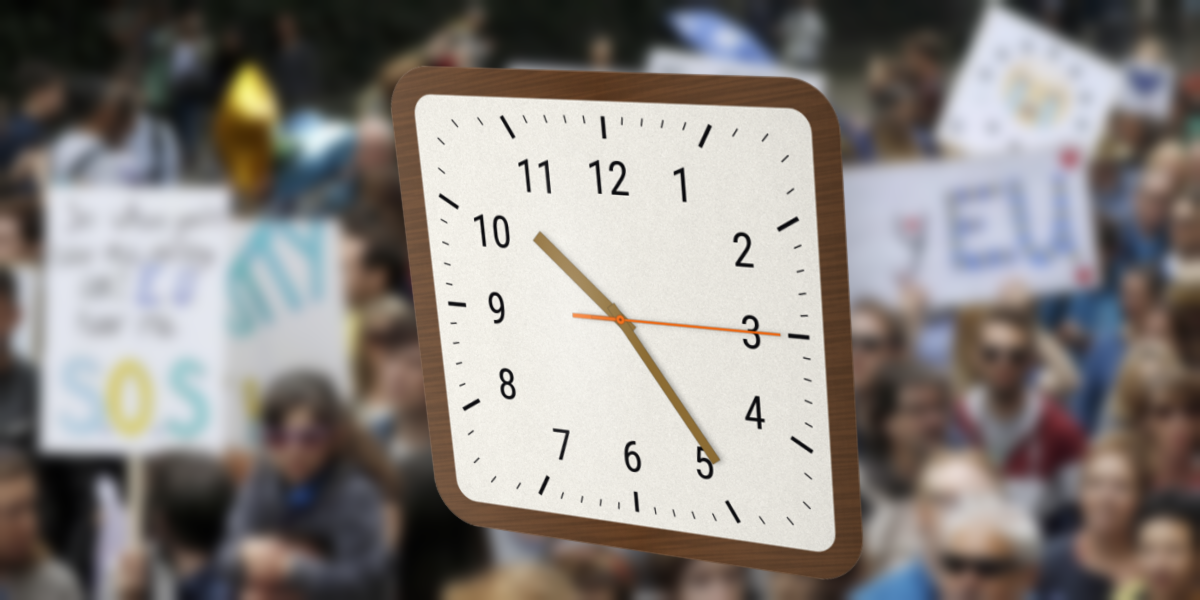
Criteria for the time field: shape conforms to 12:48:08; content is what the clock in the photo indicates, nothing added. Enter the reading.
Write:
10:24:15
